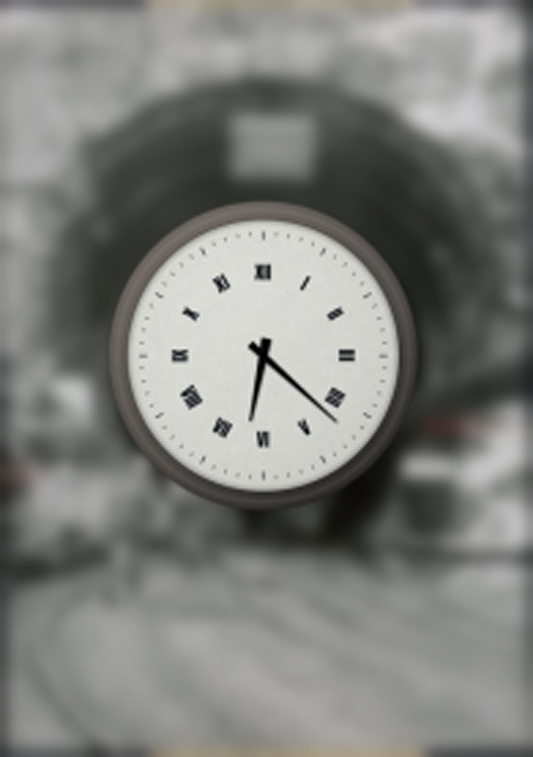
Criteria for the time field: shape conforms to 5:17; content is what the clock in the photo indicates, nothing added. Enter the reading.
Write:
6:22
